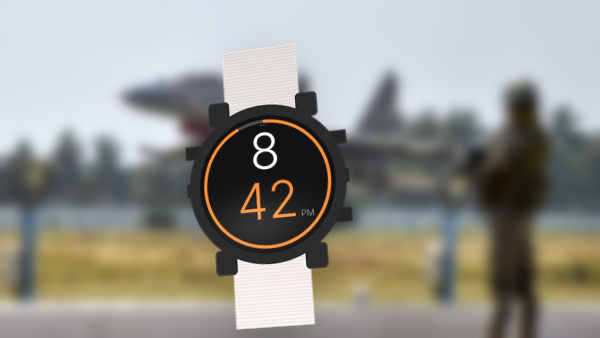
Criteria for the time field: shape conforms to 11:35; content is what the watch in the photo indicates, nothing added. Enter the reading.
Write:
8:42
